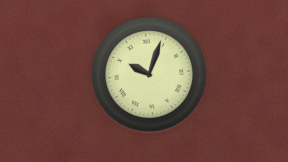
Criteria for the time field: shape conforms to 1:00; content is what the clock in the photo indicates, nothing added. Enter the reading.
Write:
10:04
